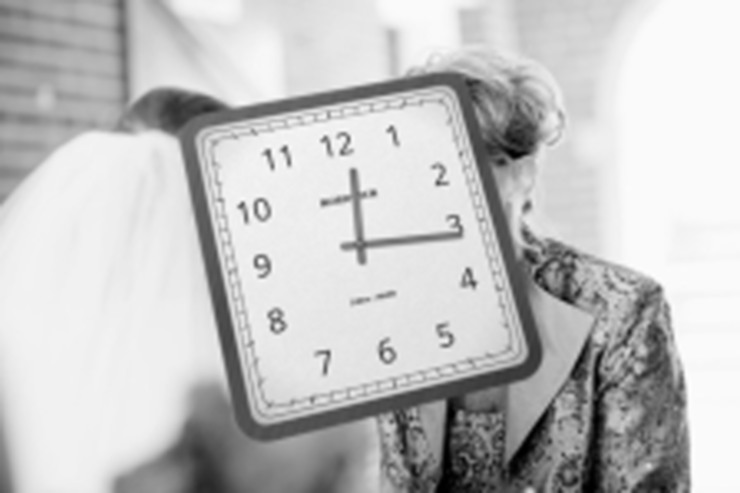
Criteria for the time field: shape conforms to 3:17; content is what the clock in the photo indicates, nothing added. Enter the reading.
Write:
12:16
